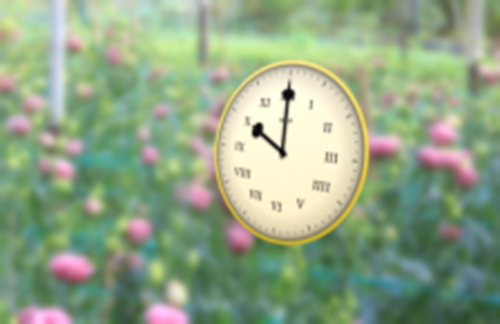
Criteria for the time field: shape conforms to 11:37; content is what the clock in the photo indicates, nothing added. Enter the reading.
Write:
10:00
